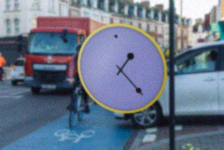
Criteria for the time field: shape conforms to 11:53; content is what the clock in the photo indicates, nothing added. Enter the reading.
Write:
1:24
